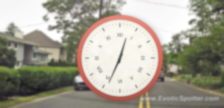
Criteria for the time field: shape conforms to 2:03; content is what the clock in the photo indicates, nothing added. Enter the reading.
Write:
12:34
